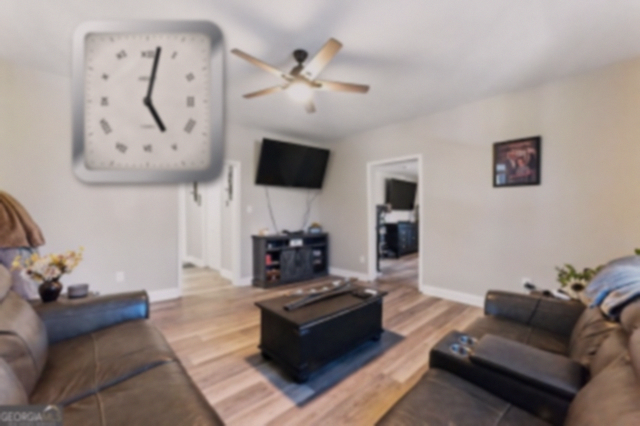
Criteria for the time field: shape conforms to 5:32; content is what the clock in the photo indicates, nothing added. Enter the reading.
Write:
5:02
